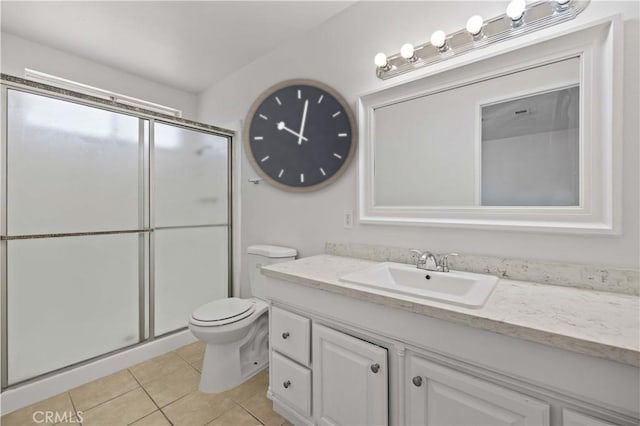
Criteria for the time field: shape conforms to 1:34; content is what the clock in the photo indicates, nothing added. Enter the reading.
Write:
10:02
